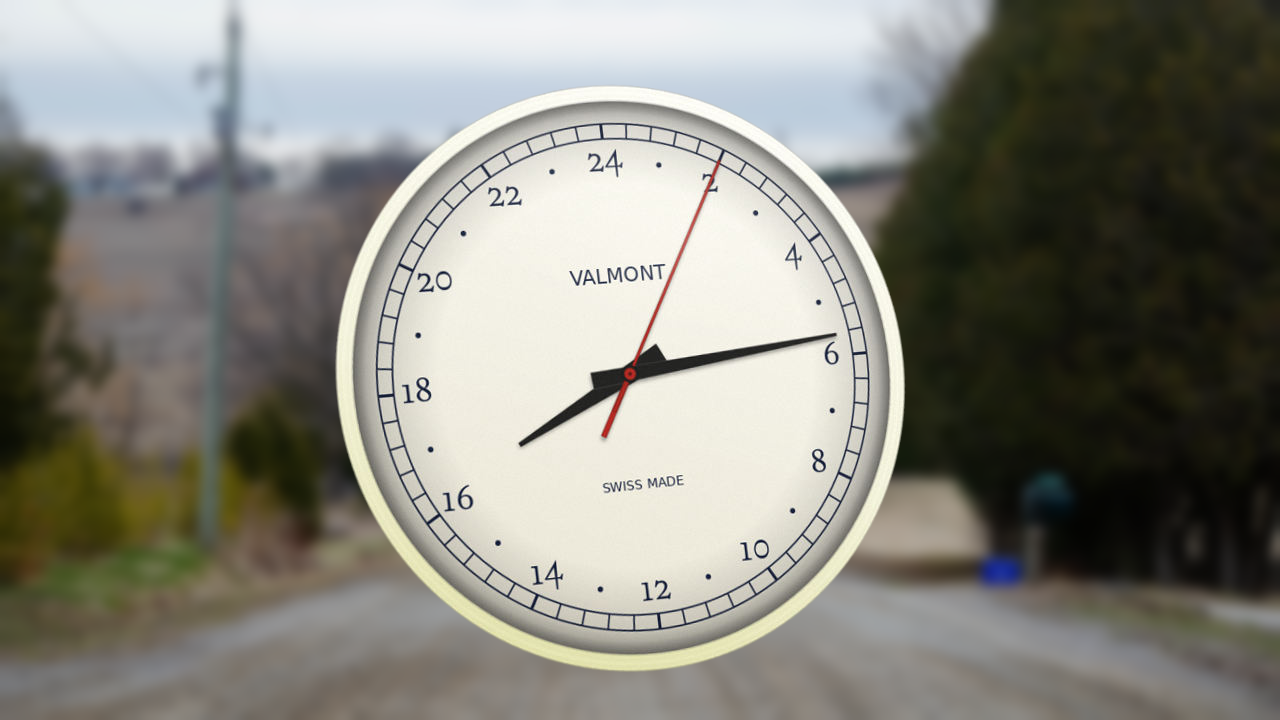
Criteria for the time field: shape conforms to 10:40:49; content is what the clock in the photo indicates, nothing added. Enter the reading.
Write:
16:14:05
